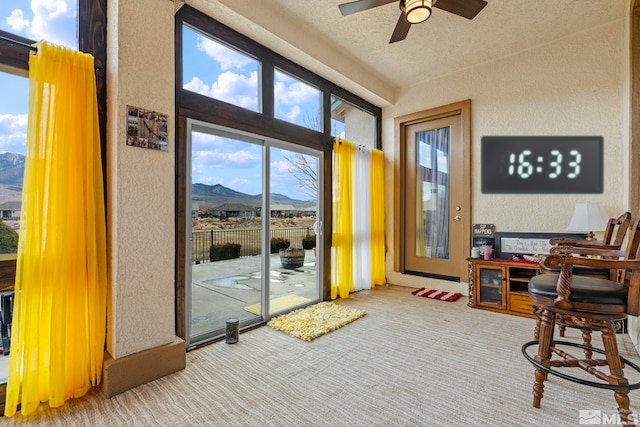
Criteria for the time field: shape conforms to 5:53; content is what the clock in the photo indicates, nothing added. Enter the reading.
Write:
16:33
